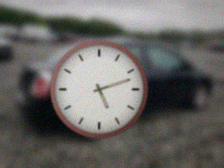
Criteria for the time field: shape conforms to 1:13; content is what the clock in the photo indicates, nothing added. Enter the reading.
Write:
5:12
